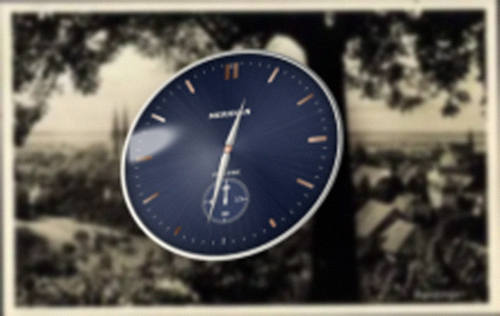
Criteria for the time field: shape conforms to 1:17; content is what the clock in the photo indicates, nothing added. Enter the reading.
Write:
12:32
